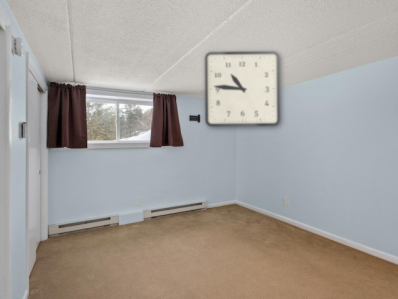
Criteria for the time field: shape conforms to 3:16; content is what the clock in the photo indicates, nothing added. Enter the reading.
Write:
10:46
